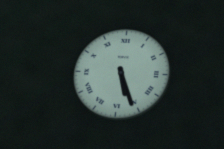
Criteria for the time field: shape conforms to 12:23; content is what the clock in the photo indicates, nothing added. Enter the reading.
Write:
5:26
